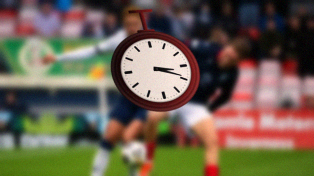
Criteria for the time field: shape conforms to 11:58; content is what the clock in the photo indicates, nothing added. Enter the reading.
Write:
3:19
